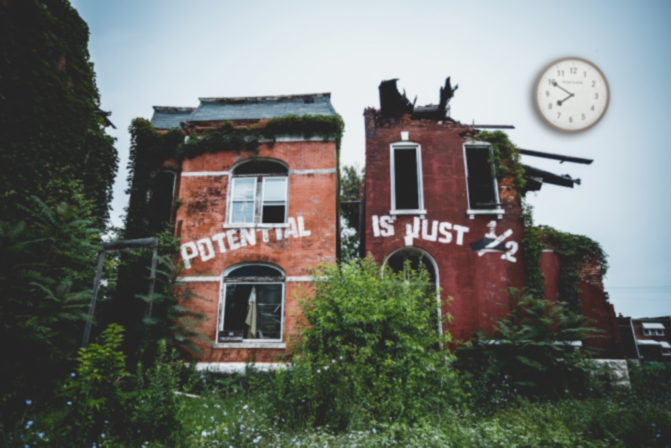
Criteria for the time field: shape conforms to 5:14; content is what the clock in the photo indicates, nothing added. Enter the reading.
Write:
7:50
